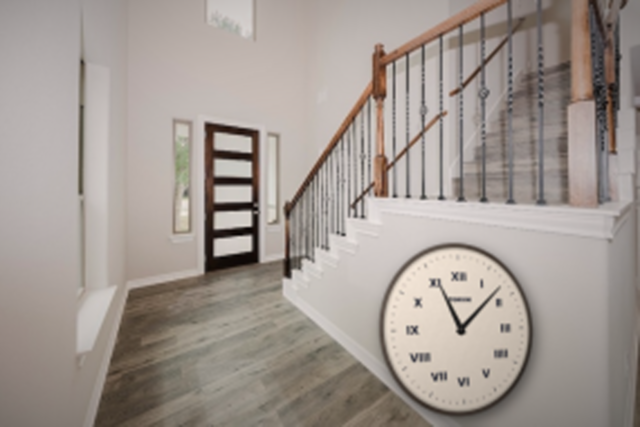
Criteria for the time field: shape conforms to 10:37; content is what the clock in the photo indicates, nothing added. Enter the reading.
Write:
11:08
